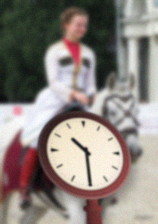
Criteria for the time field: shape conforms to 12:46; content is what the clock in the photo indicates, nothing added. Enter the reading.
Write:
10:30
